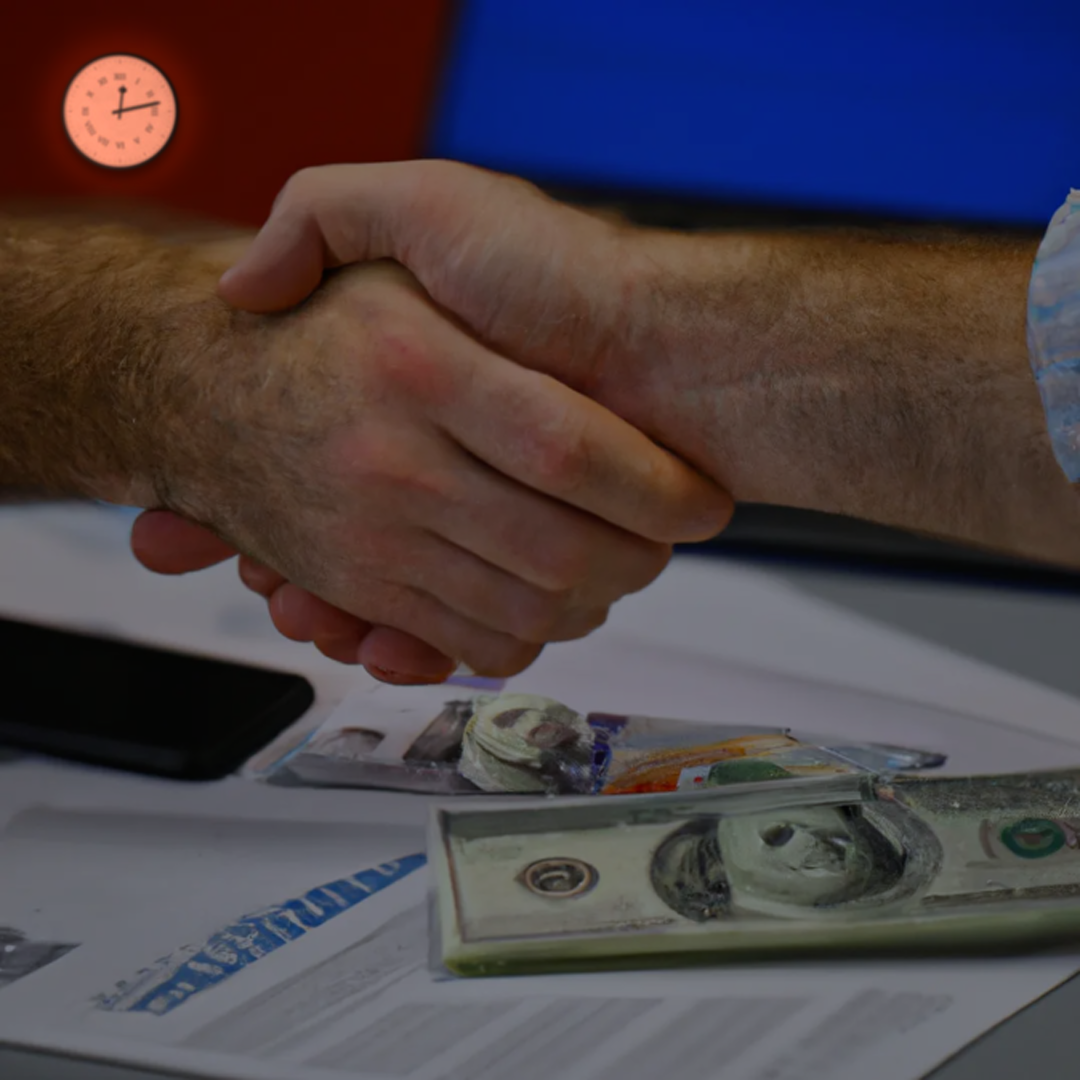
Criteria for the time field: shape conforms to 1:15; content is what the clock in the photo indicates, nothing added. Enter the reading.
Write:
12:13
